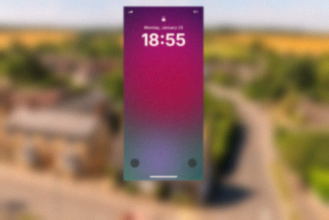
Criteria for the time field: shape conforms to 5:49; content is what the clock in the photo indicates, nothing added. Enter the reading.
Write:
18:55
